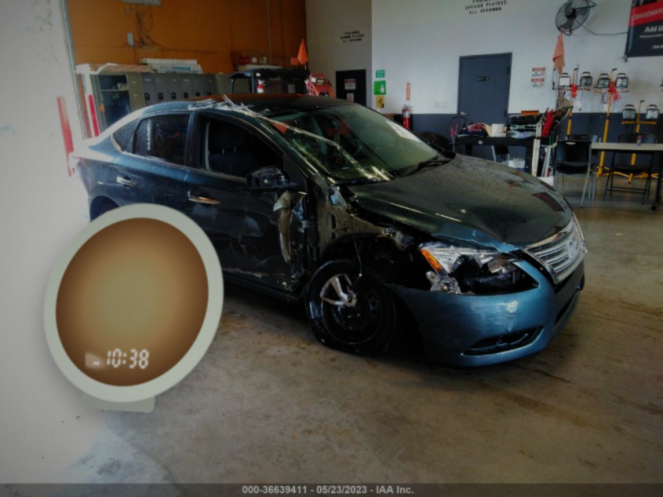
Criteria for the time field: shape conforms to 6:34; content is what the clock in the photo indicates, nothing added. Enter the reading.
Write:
10:38
